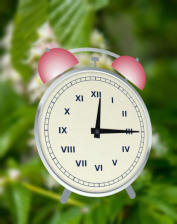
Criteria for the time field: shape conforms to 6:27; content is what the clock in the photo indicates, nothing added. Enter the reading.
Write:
12:15
